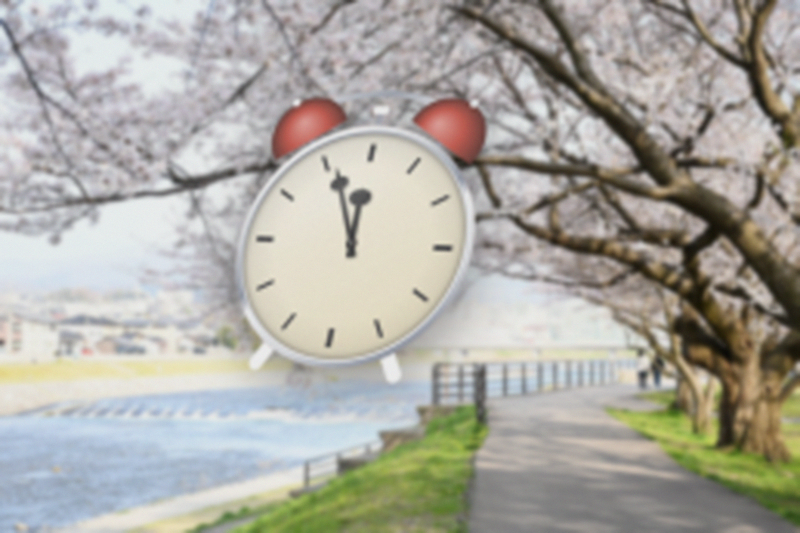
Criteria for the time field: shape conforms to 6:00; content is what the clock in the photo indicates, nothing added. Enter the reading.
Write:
11:56
